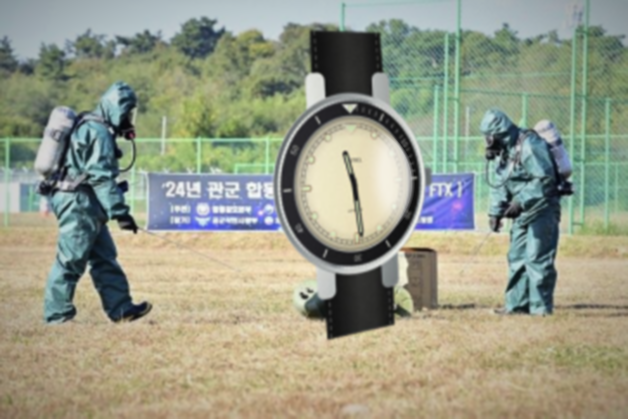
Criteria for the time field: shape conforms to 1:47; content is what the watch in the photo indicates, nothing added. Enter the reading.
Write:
11:29
